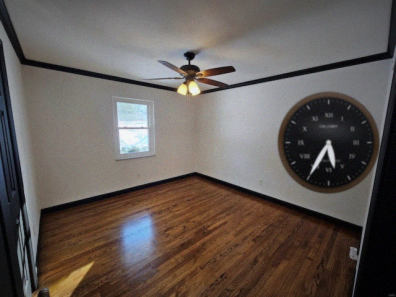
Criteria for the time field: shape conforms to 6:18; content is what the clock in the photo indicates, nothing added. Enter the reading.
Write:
5:35
